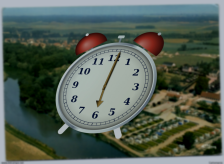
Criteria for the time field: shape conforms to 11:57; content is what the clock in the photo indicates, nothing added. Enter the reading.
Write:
6:01
